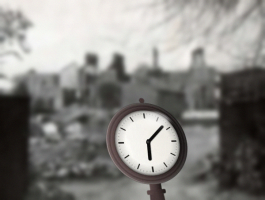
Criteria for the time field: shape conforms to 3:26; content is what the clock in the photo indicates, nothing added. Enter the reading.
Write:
6:08
